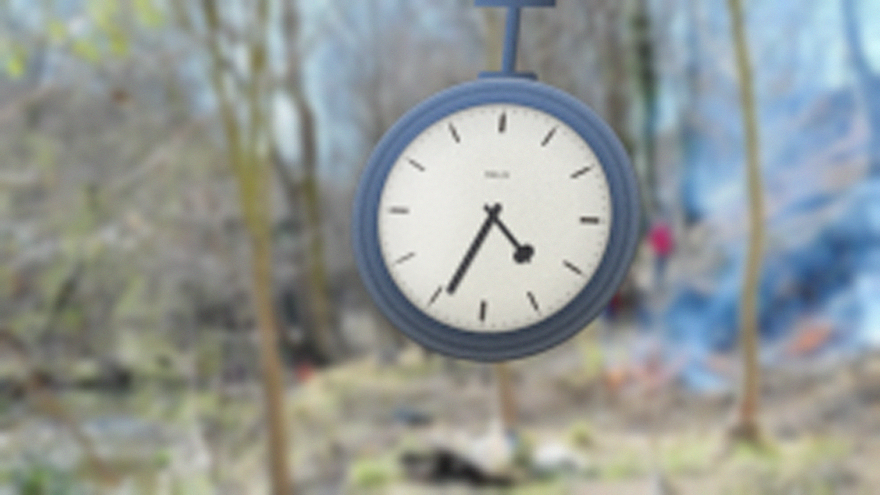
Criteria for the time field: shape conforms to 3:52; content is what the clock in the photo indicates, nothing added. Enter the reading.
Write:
4:34
